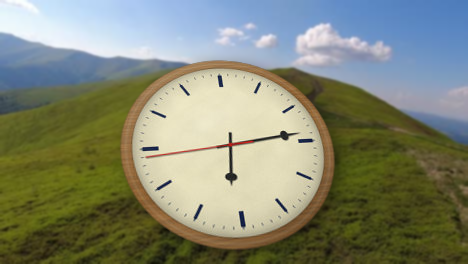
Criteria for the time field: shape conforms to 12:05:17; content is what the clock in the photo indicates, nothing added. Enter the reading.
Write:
6:13:44
